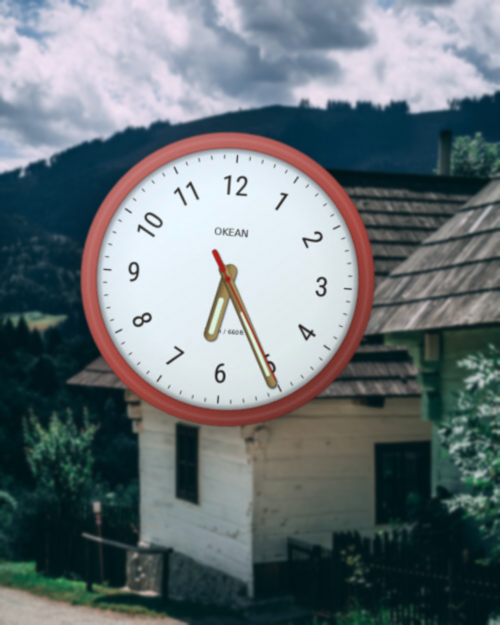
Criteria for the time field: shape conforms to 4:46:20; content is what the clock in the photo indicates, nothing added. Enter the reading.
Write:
6:25:25
